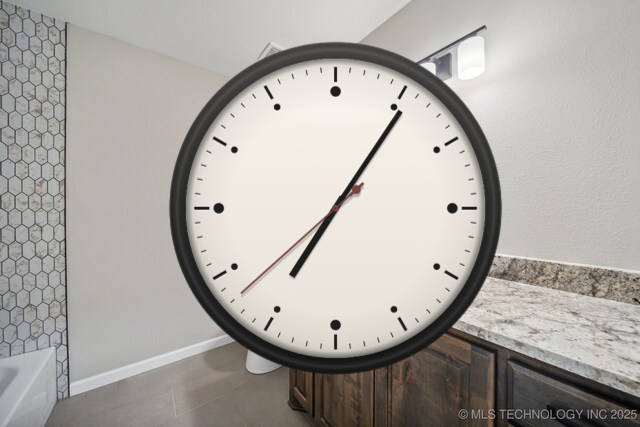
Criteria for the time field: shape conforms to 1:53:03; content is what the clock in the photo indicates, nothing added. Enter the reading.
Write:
7:05:38
